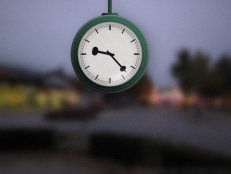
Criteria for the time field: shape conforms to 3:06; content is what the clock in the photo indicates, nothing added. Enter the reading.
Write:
9:23
